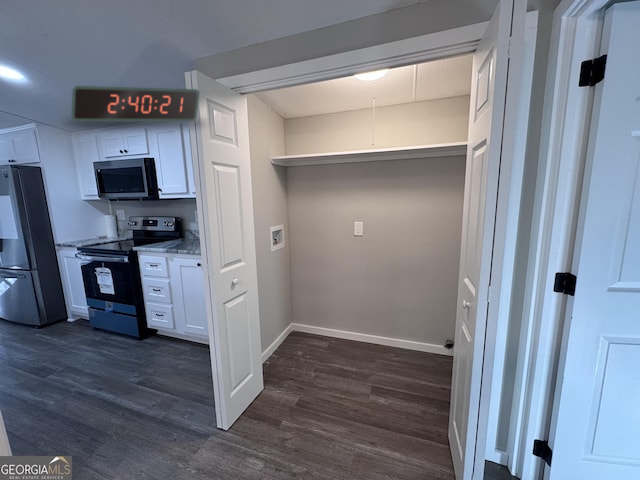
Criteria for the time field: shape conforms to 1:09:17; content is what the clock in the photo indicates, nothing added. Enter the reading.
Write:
2:40:21
